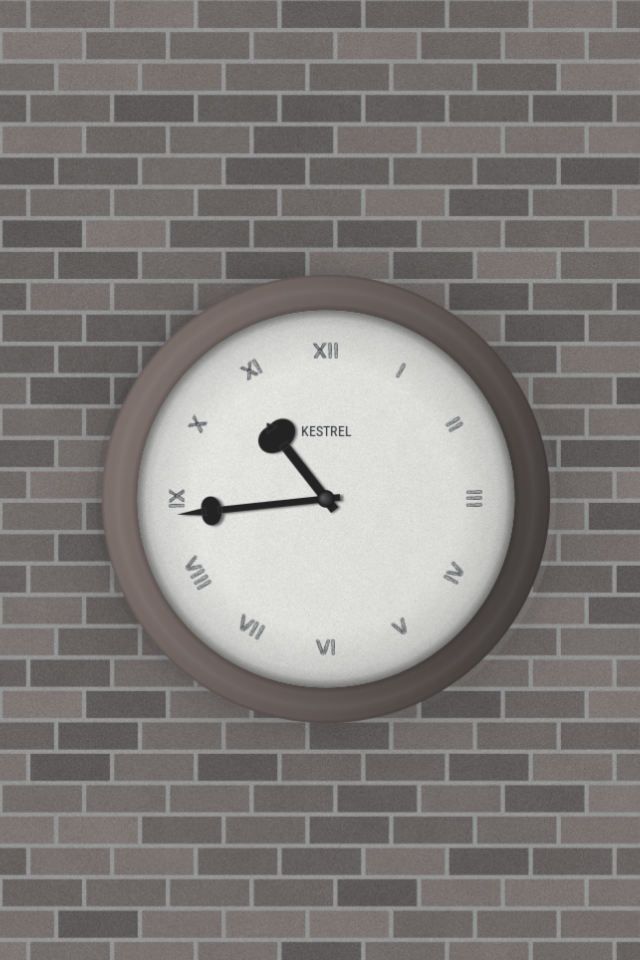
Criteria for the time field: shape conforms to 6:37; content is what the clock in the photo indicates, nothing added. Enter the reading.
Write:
10:44
